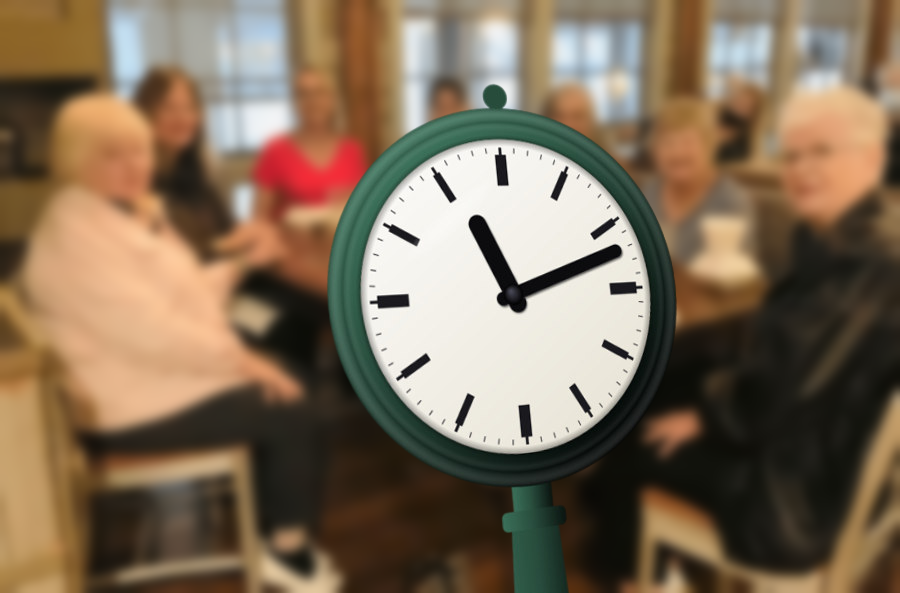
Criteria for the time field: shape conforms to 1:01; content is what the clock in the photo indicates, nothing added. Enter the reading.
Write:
11:12
